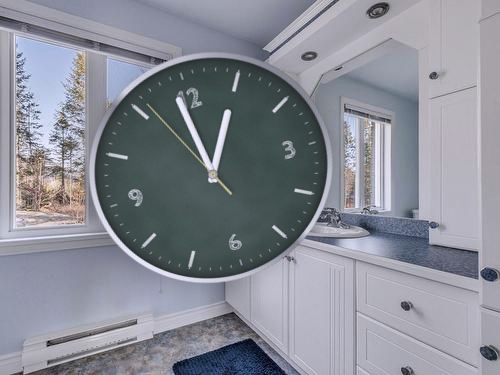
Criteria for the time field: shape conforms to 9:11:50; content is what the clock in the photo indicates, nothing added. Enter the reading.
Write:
12:58:56
